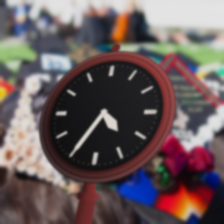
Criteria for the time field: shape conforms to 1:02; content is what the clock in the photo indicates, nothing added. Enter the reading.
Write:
4:35
